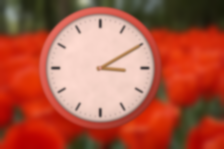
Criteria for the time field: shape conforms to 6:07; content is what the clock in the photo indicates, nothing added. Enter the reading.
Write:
3:10
